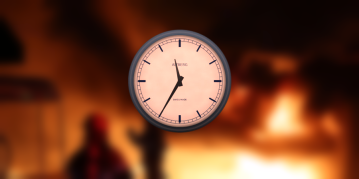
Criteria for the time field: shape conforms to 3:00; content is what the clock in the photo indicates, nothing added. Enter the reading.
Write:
11:35
